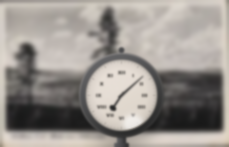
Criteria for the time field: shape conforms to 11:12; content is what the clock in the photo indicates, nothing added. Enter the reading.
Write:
7:08
